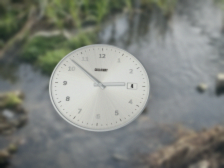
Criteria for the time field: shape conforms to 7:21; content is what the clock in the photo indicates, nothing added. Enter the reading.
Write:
2:52
